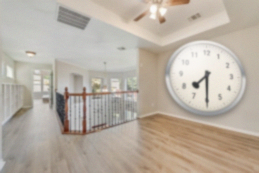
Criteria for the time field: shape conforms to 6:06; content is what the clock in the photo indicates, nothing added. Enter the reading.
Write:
7:30
